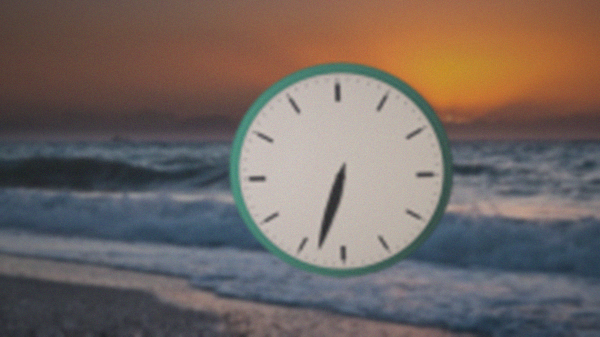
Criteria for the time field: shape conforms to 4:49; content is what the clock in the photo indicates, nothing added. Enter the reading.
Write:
6:33
